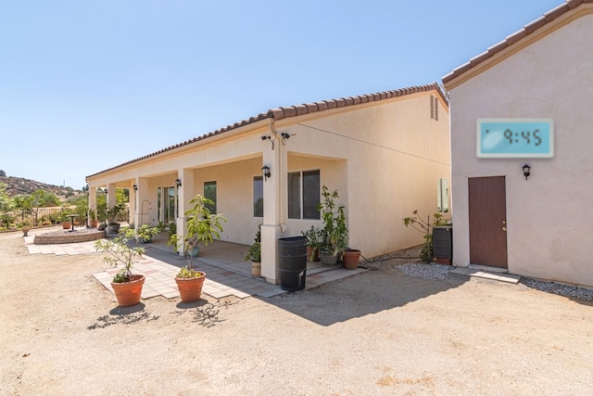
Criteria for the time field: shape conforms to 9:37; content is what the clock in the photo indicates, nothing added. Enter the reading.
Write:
9:45
